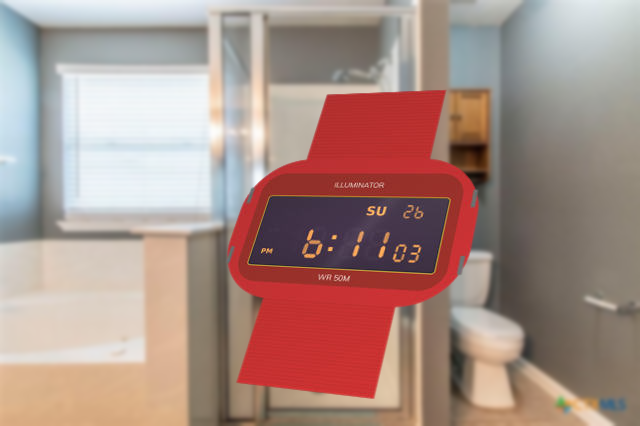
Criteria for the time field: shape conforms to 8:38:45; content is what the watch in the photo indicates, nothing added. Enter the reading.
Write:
6:11:03
